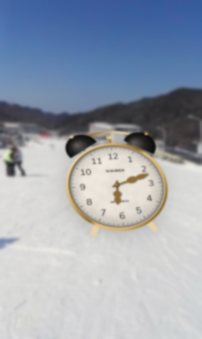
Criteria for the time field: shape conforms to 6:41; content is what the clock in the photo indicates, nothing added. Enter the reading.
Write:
6:12
